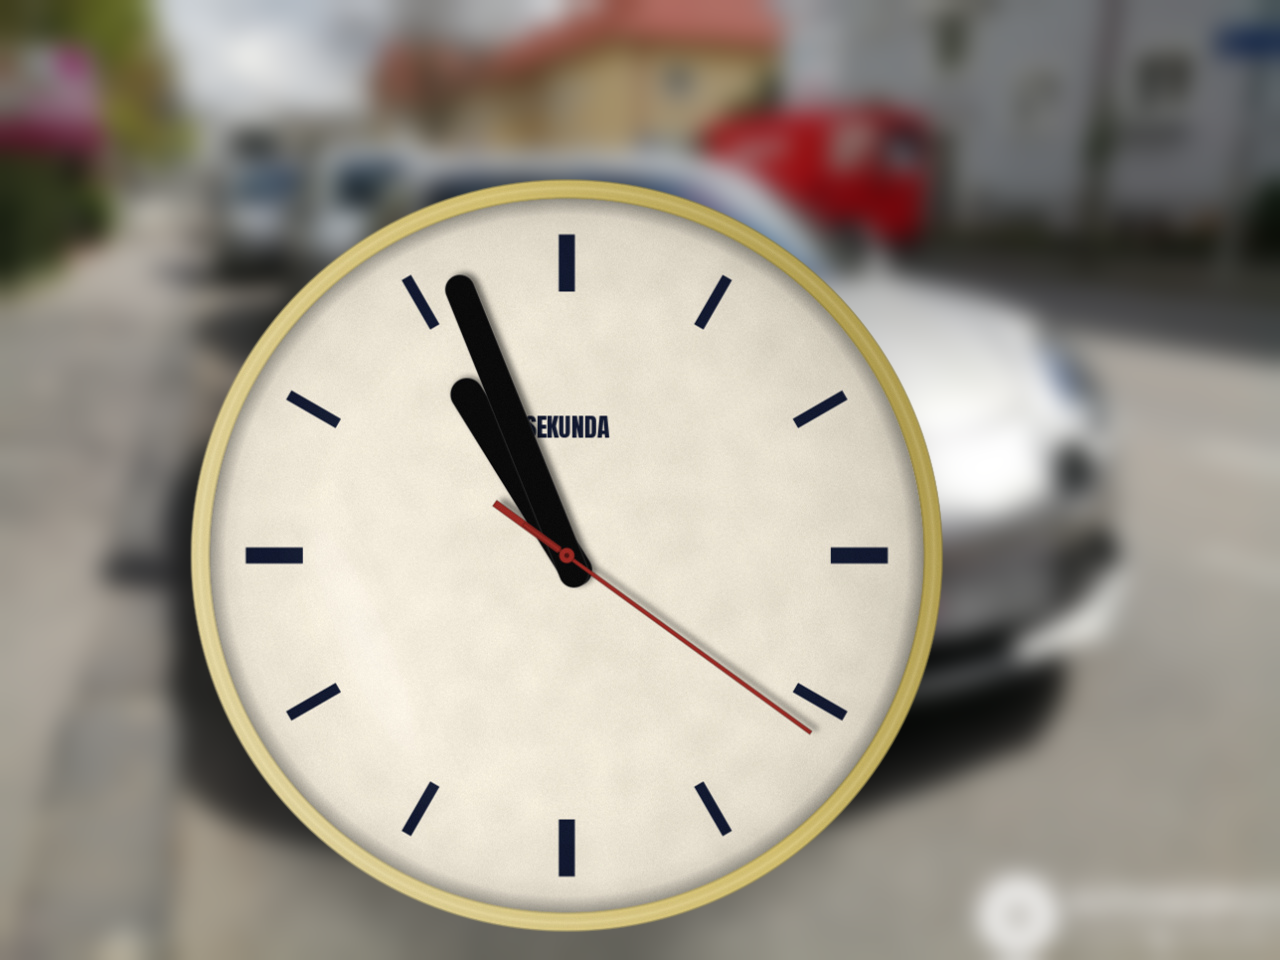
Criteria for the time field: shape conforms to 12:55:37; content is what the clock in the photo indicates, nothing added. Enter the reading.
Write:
10:56:21
